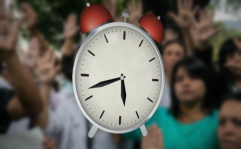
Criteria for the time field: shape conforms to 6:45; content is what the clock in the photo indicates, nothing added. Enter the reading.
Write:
5:42
